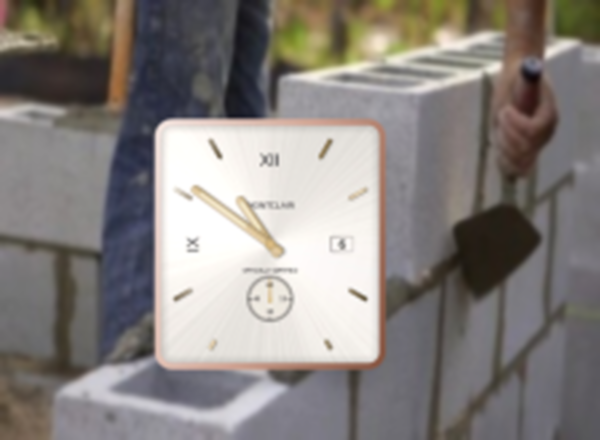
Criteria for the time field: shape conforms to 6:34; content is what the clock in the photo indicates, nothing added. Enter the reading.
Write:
10:51
